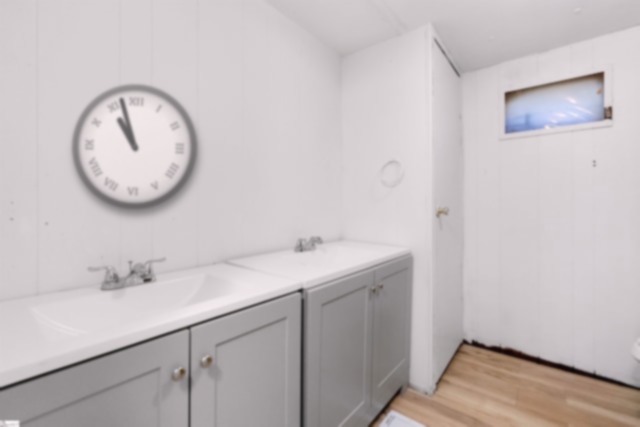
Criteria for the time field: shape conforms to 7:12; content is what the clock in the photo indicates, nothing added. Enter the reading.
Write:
10:57
